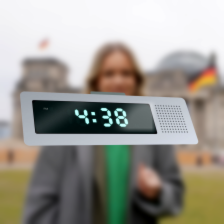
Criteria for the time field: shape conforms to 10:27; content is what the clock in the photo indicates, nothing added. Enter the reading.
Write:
4:38
